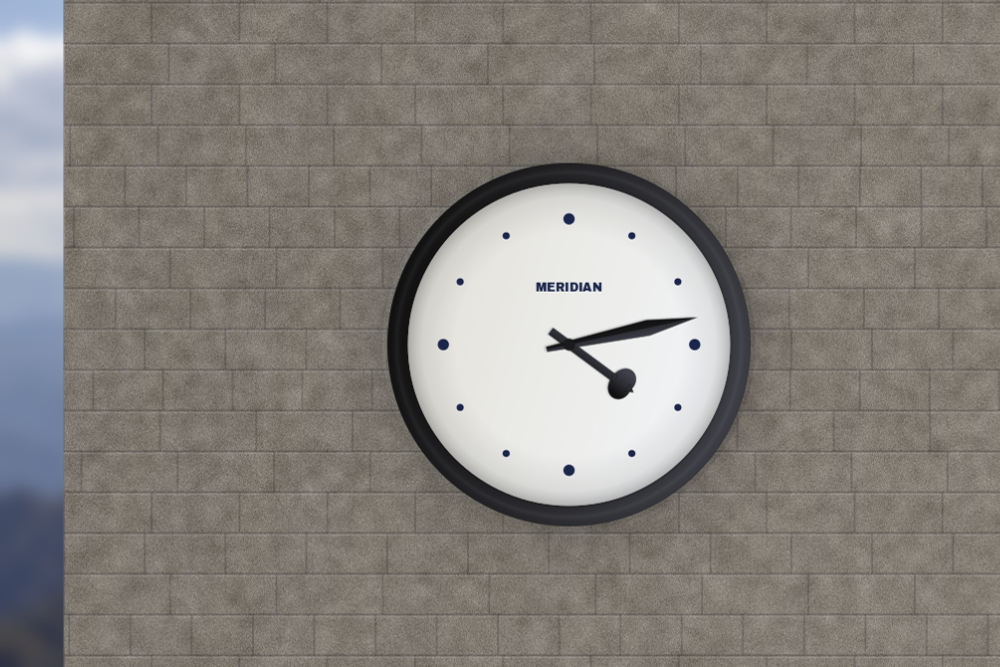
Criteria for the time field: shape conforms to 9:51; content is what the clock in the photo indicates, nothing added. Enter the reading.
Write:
4:13
